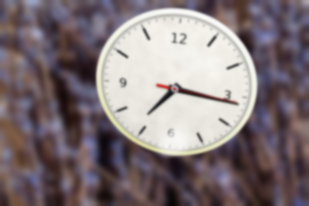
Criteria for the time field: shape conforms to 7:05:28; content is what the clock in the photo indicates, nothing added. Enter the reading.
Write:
7:16:16
